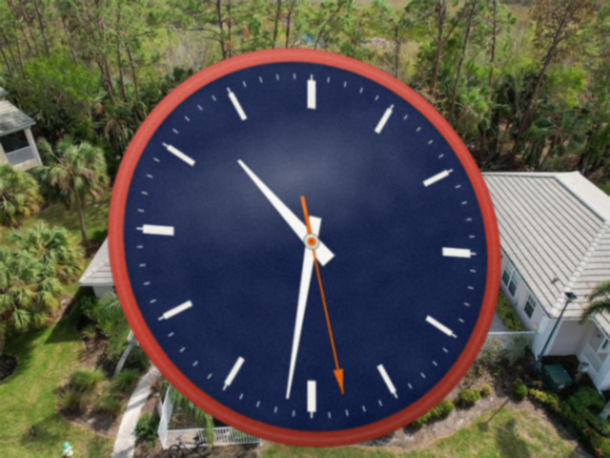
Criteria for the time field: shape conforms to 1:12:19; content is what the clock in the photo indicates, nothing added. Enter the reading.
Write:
10:31:28
